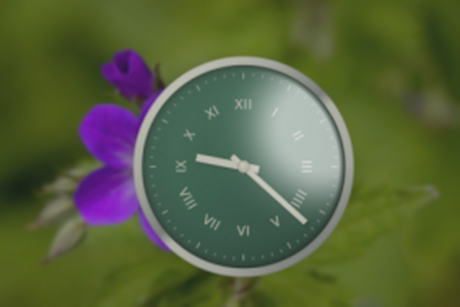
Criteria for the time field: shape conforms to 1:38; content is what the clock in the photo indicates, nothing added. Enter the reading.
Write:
9:22
